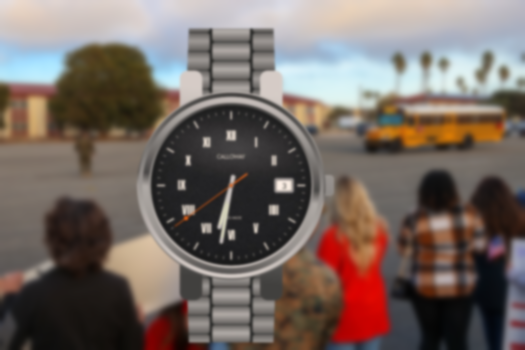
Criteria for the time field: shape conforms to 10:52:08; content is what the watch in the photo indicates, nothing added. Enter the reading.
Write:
6:31:39
